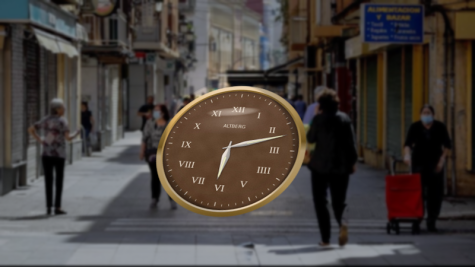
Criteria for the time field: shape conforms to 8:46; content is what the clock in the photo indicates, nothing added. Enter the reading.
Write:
6:12
